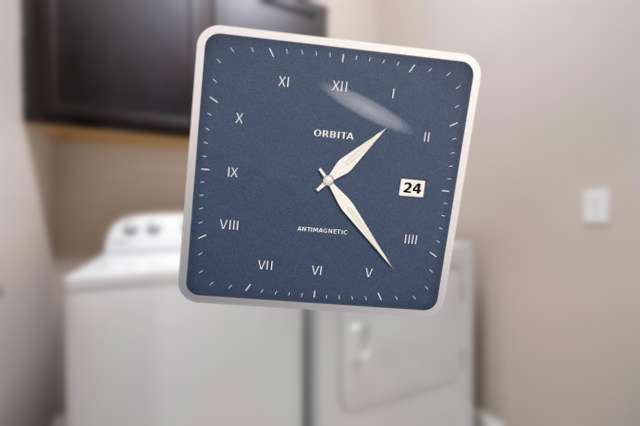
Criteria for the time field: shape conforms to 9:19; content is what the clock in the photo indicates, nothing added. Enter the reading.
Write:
1:23
